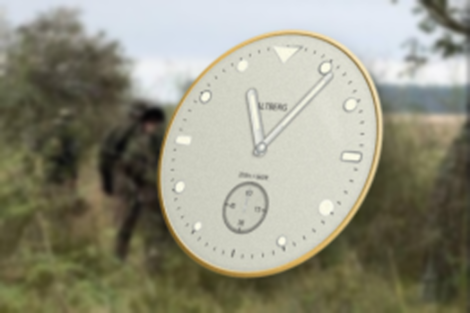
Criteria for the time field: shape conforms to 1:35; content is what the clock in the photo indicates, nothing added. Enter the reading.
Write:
11:06
